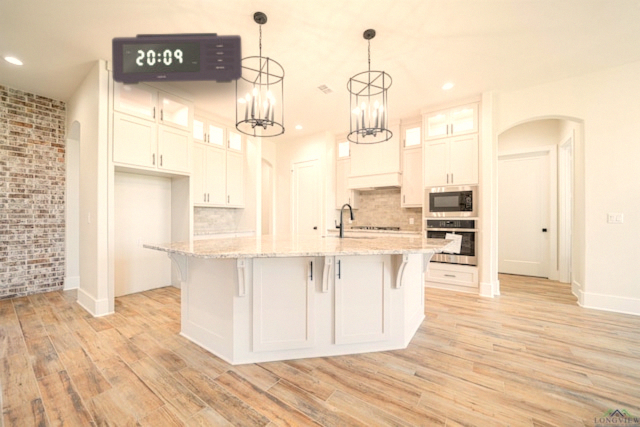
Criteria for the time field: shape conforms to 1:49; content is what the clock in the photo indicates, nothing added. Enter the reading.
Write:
20:09
